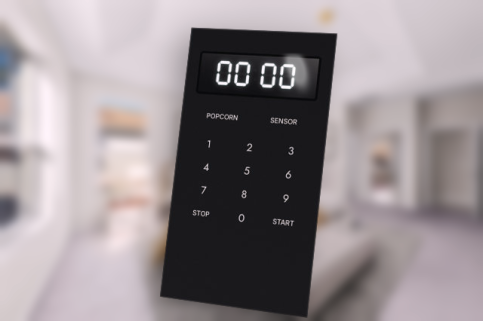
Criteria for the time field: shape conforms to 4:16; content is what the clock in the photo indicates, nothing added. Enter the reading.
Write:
0:00
